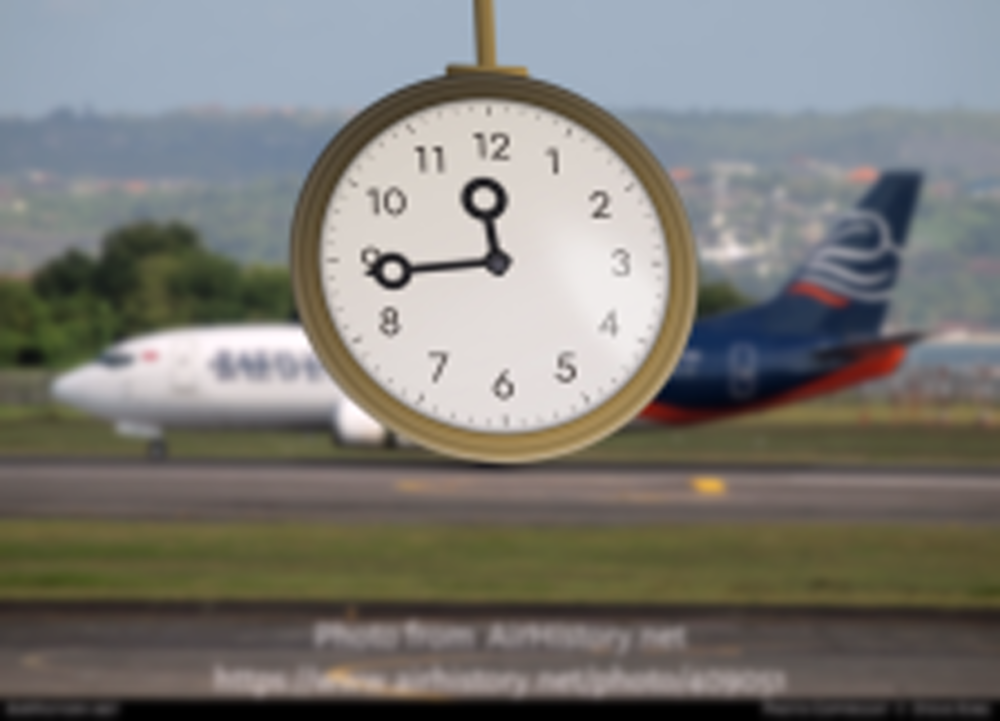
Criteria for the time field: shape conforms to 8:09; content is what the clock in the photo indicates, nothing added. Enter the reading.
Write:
11:44
